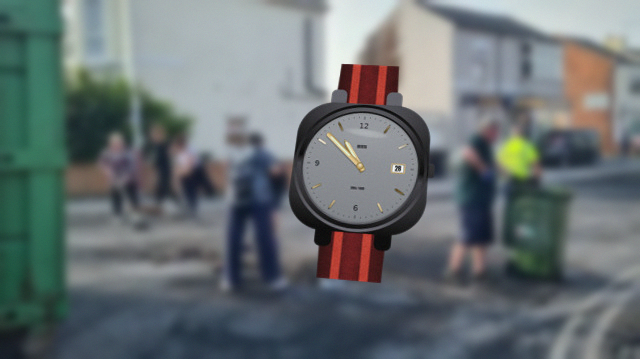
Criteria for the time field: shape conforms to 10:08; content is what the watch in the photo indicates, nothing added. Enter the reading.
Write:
10:52
